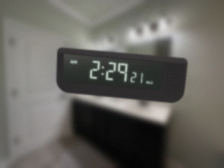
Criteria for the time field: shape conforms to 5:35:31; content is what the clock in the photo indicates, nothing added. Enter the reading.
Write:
2:29:21
